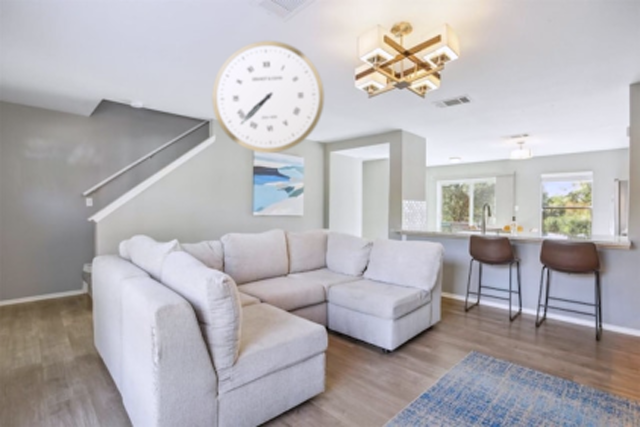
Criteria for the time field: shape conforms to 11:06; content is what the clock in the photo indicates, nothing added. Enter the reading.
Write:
7:38
